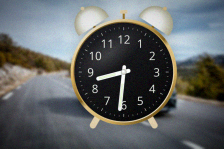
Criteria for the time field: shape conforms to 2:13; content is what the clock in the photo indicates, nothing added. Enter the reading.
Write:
8:31
